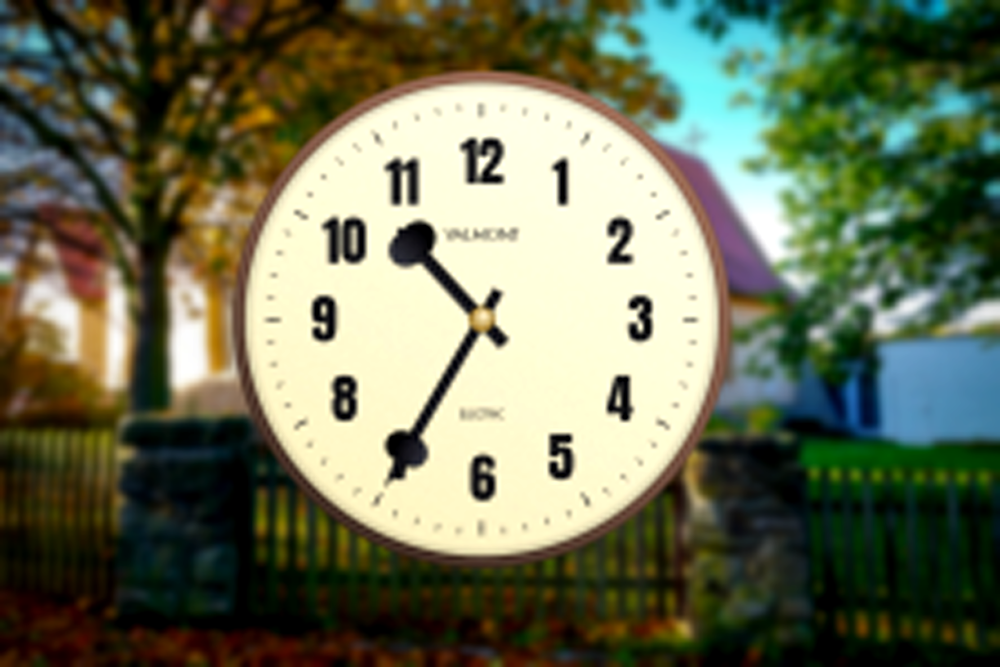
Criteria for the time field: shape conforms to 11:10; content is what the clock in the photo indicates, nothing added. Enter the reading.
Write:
10:35
